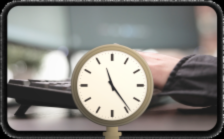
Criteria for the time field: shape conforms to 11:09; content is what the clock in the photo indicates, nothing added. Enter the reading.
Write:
11:24
